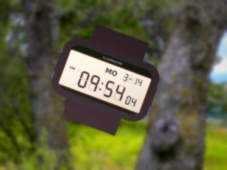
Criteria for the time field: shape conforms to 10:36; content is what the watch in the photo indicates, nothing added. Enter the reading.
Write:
9:54
